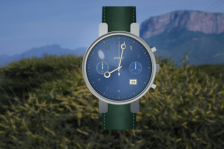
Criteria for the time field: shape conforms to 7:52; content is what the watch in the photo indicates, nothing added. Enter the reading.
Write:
8:02
